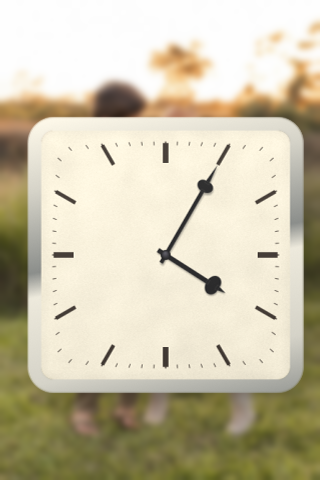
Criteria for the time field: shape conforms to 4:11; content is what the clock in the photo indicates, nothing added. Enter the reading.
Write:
4:05
